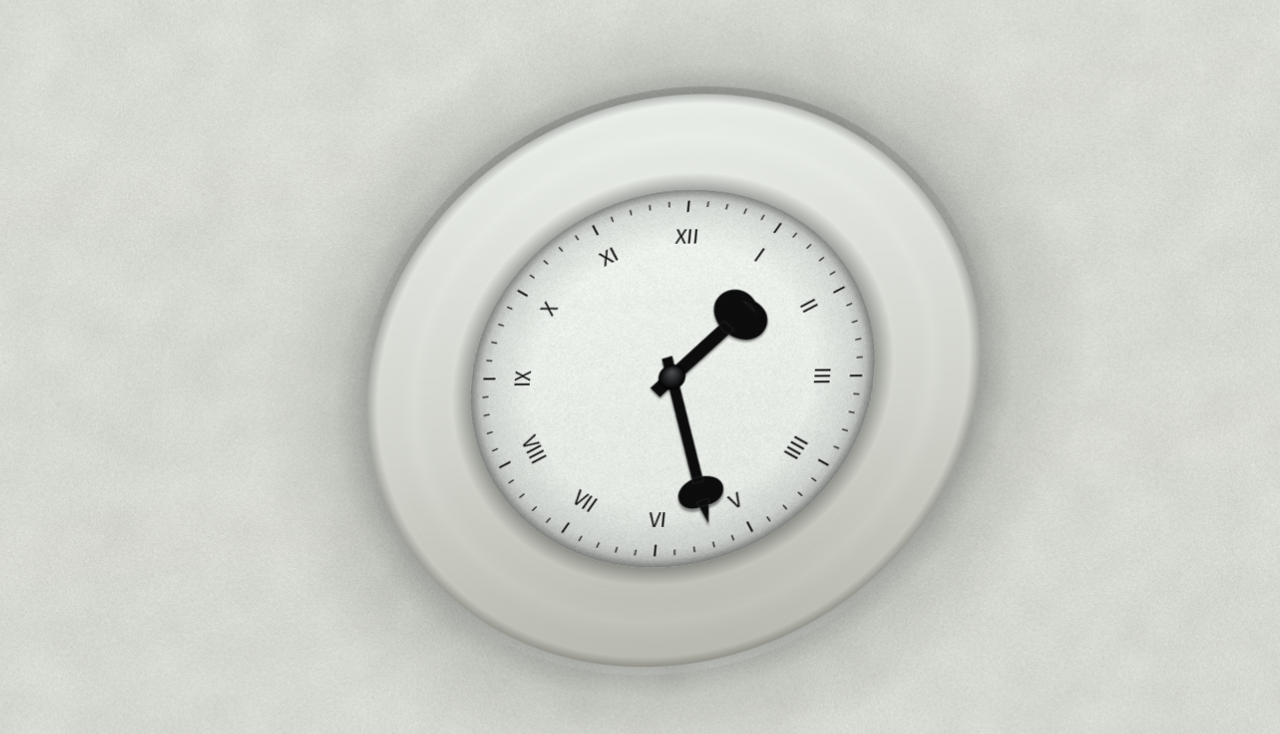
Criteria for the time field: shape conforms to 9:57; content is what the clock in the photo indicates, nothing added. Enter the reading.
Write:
1:27
